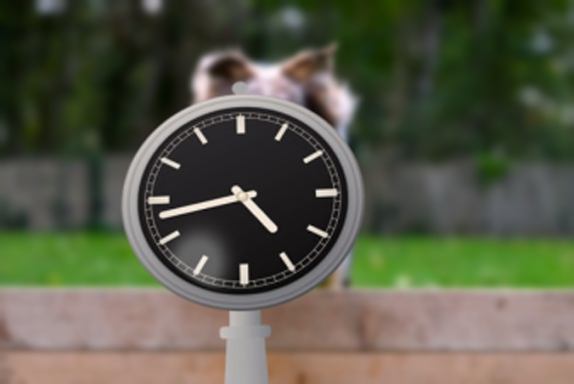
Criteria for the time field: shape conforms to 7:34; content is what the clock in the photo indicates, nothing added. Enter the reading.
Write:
4:43
